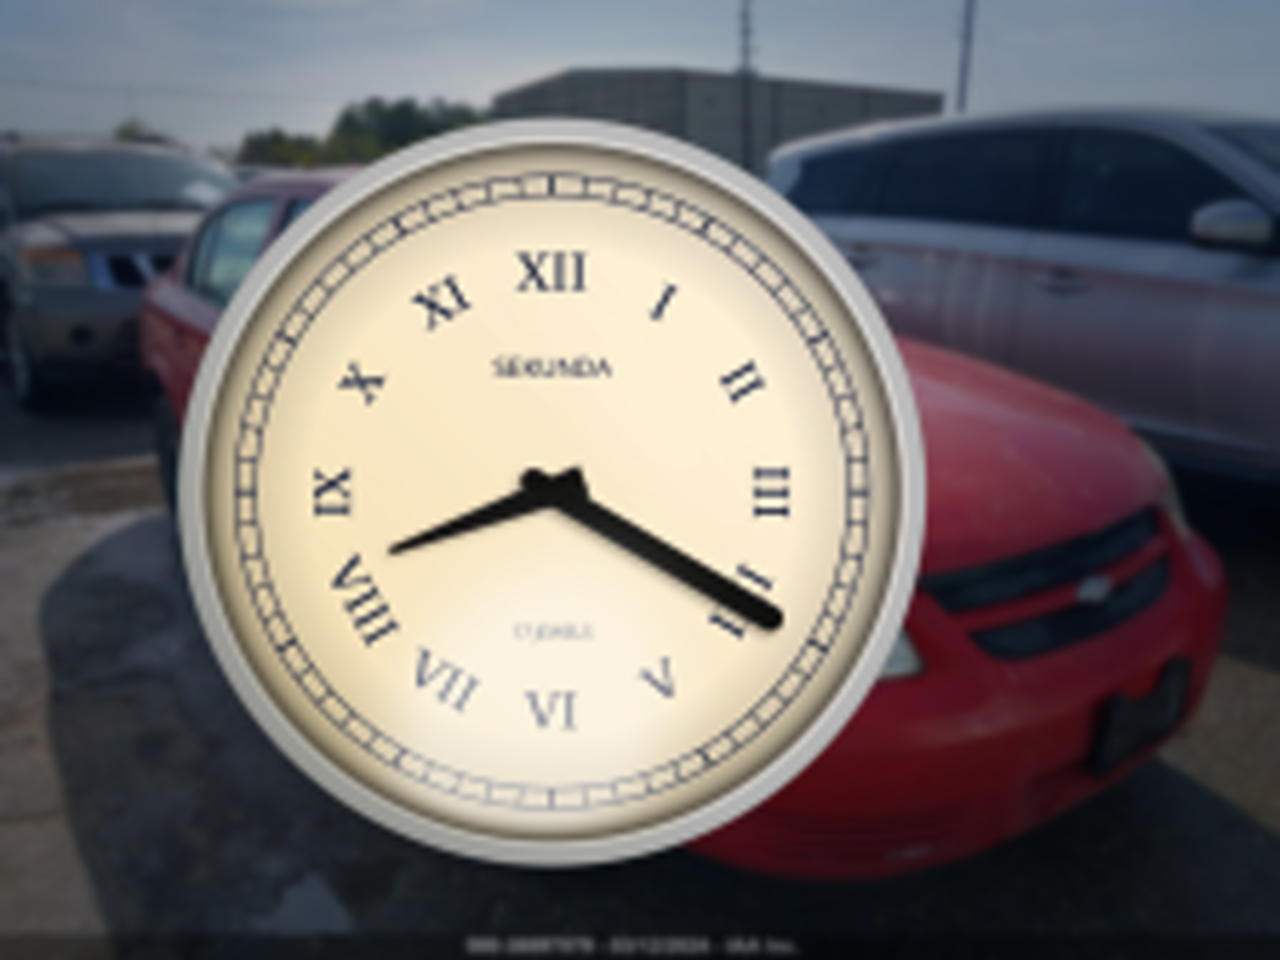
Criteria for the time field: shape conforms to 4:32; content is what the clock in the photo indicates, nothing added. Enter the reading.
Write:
8:20
